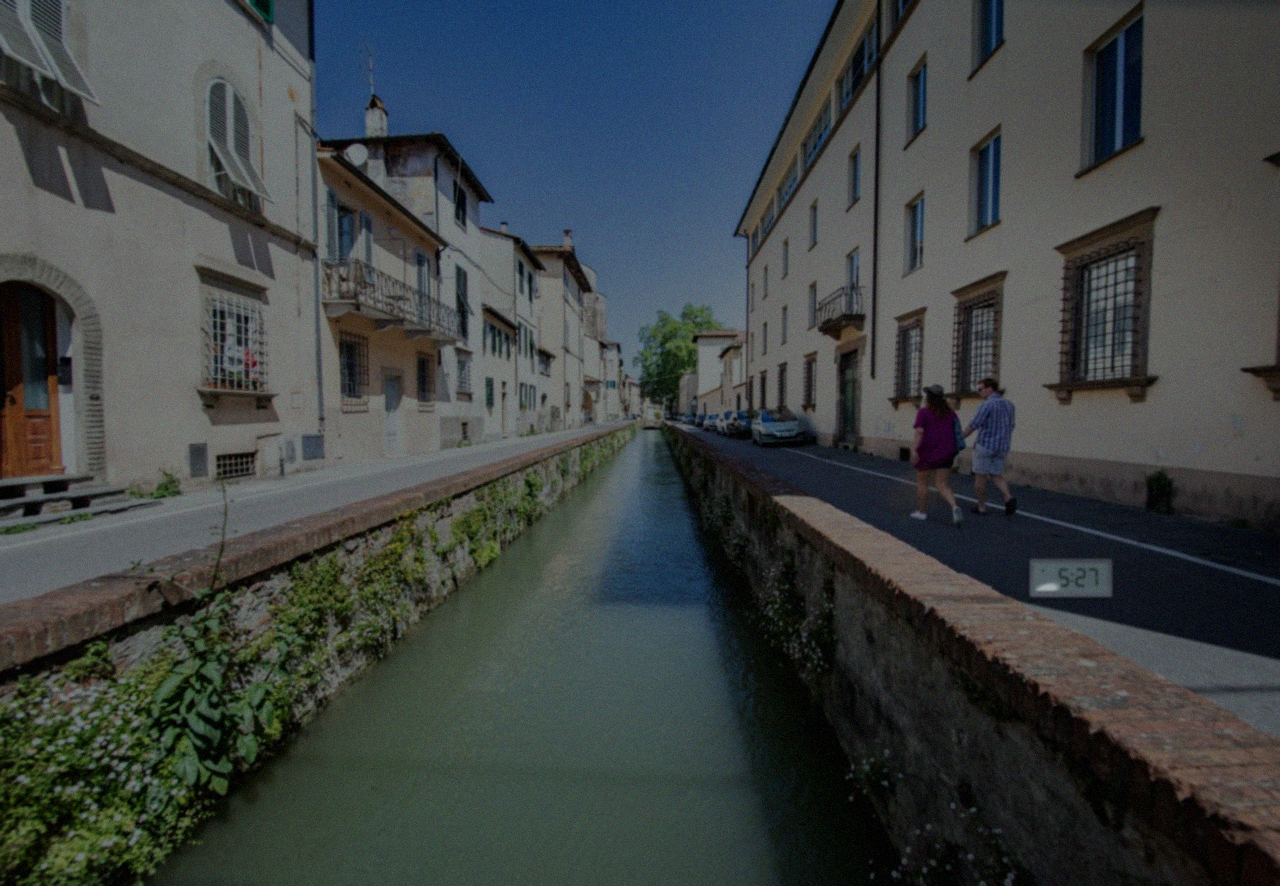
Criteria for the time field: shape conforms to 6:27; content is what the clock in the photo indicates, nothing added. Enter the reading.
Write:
5:27
